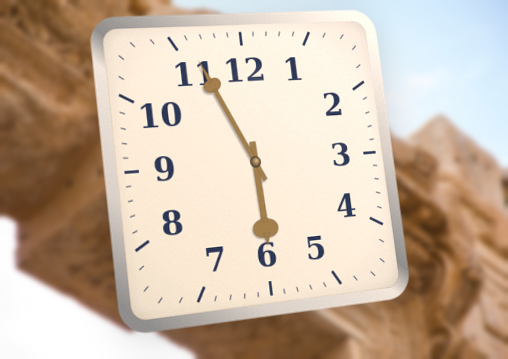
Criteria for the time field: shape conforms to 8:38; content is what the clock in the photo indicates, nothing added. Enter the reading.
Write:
5:56
